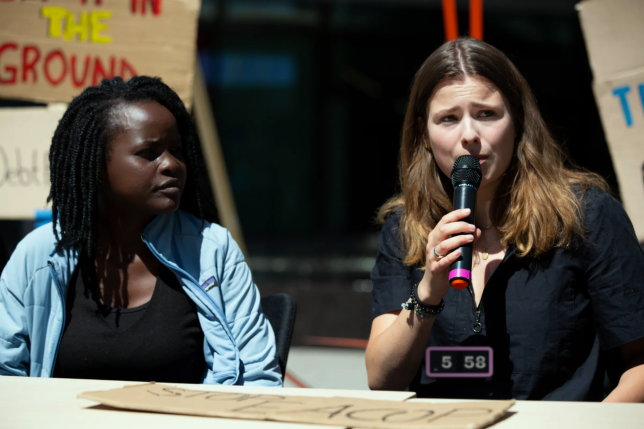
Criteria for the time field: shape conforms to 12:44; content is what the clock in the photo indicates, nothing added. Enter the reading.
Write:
5:58
